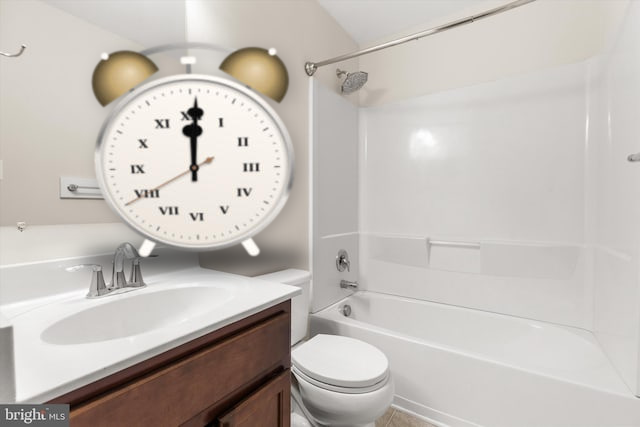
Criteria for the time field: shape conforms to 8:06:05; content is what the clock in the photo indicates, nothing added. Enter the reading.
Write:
12:00:40
